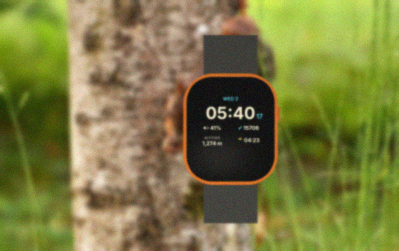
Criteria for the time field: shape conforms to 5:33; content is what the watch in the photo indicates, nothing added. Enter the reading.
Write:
5:40
